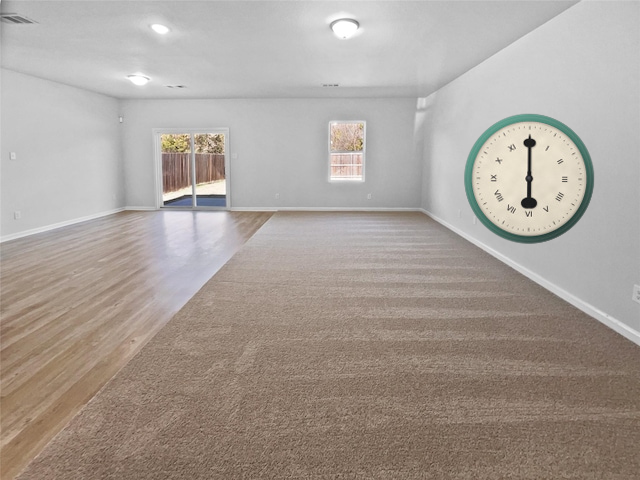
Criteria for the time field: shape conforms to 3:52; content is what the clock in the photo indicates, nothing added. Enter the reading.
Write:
6:00
